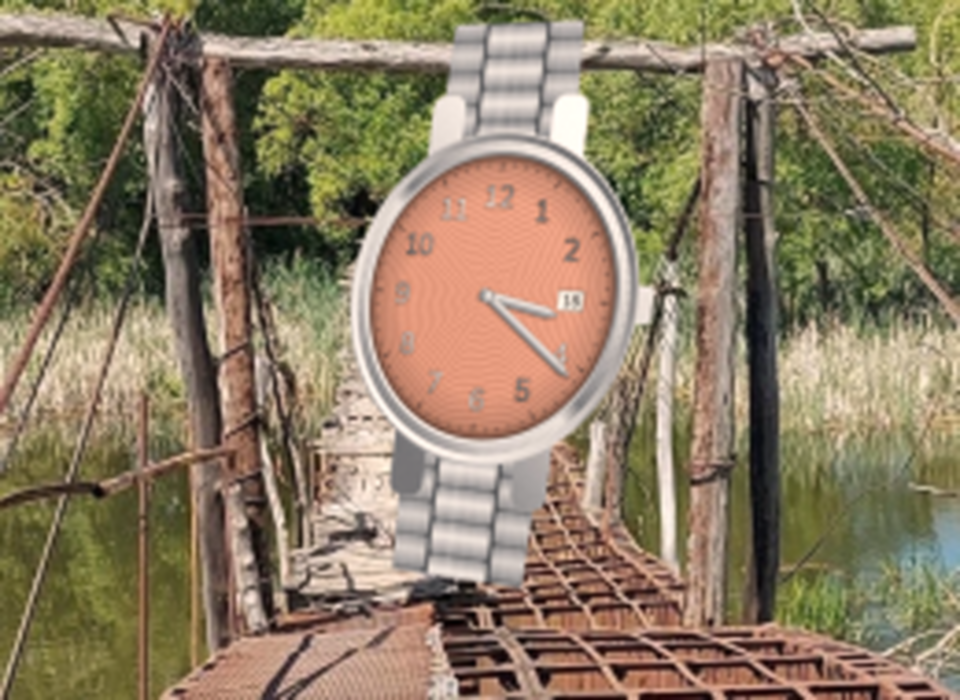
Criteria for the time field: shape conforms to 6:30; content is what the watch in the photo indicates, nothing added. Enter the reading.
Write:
3:21
